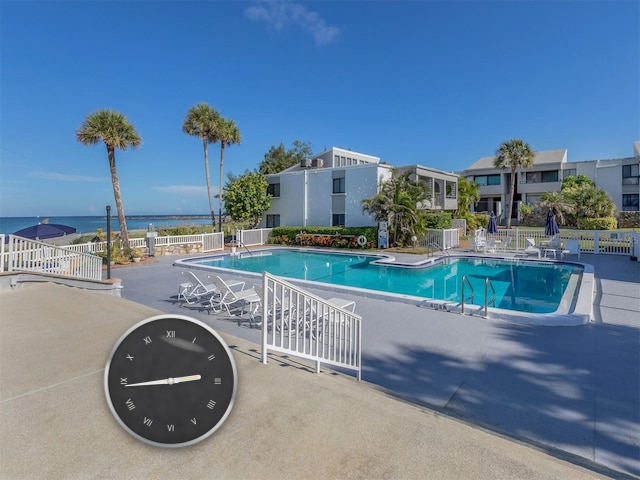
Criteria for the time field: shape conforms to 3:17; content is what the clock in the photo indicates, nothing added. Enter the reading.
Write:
2:44
